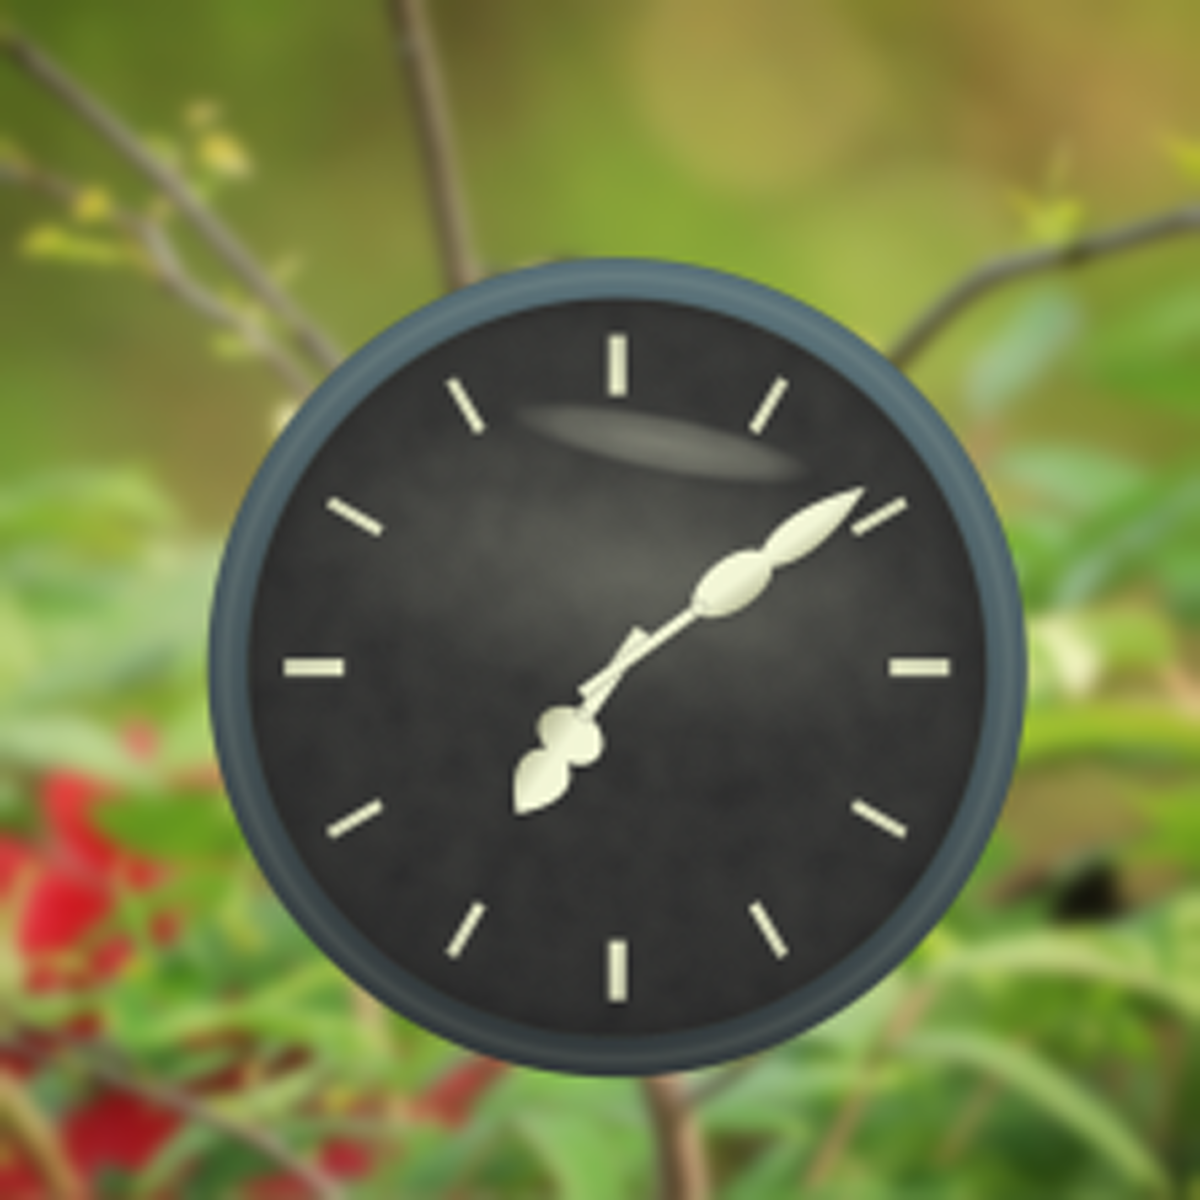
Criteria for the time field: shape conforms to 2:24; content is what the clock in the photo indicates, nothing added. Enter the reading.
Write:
7:09
